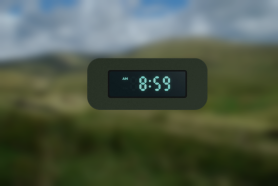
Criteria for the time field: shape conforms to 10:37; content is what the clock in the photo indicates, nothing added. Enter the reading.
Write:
8:59
